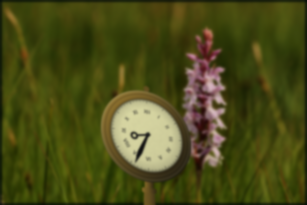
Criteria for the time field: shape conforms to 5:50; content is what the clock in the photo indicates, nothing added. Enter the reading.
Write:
8:34
